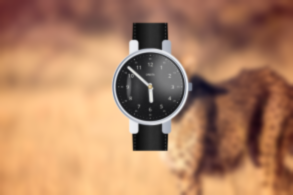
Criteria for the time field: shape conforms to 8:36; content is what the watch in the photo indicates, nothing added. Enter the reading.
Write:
5:52
